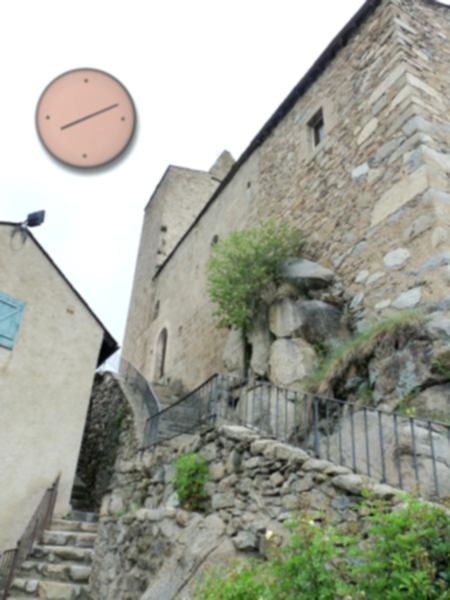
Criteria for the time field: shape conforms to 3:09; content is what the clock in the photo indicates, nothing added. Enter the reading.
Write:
8:11
